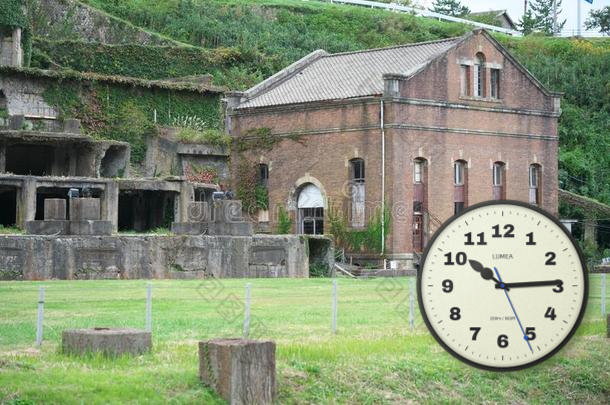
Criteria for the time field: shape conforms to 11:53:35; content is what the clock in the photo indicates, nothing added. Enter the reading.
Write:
10:14:26
